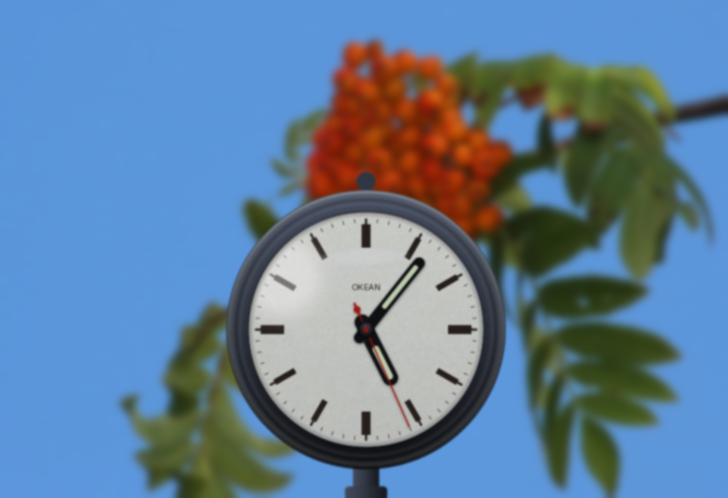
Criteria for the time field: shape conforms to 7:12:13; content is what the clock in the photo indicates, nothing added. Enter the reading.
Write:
5:06:26
